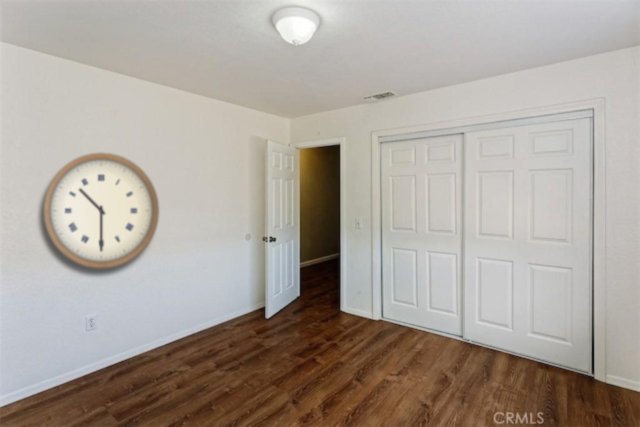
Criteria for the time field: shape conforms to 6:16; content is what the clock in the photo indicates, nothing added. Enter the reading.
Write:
10:30
